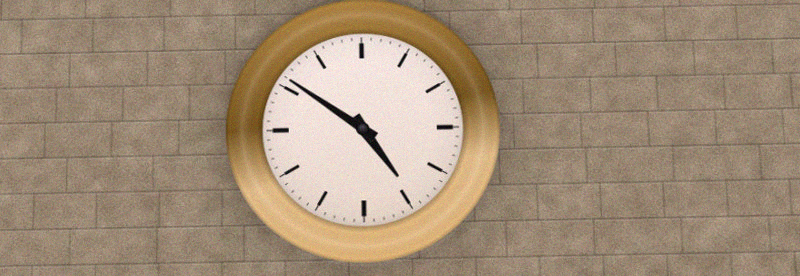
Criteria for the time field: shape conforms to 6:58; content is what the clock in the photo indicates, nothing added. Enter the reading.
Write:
4:51
